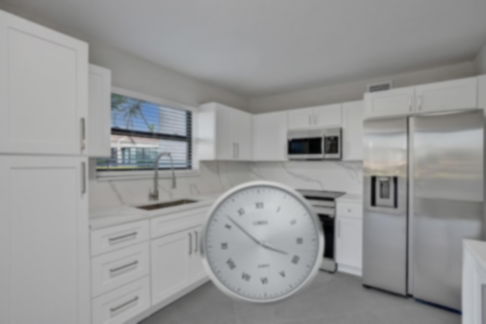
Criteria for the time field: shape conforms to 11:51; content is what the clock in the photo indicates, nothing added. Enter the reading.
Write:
3:52
